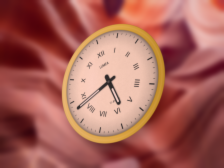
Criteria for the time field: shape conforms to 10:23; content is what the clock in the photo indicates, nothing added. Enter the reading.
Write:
5:43
